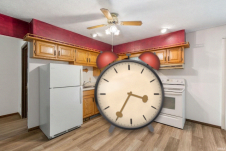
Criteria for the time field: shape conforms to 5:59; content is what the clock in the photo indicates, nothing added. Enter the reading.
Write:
3:35
